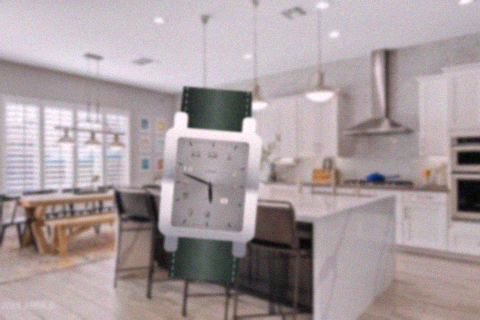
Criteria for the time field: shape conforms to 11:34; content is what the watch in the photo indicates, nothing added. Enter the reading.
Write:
5:48
